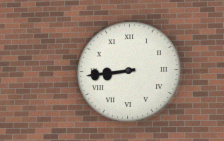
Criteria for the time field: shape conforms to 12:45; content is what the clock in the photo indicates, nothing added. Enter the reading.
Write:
8:44
